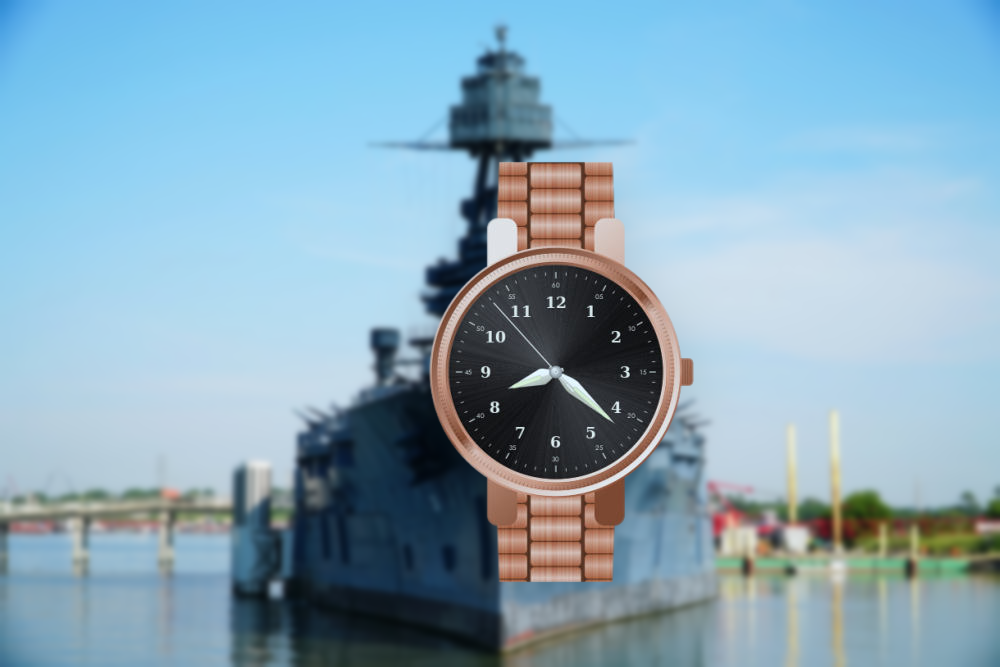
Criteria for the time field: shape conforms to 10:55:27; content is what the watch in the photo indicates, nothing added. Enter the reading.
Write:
8:21:53
